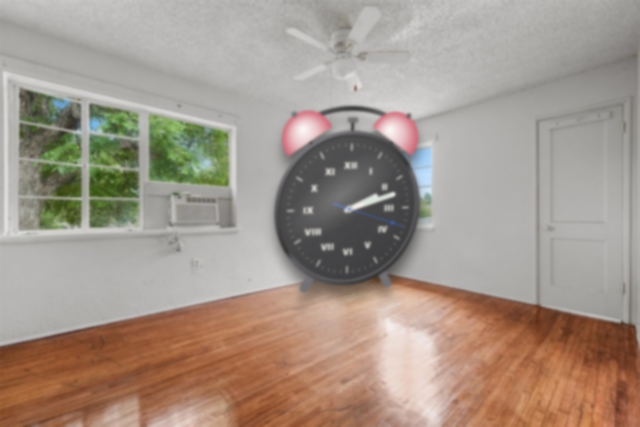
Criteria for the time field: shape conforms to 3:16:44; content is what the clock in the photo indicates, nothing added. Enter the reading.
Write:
2:12:18
